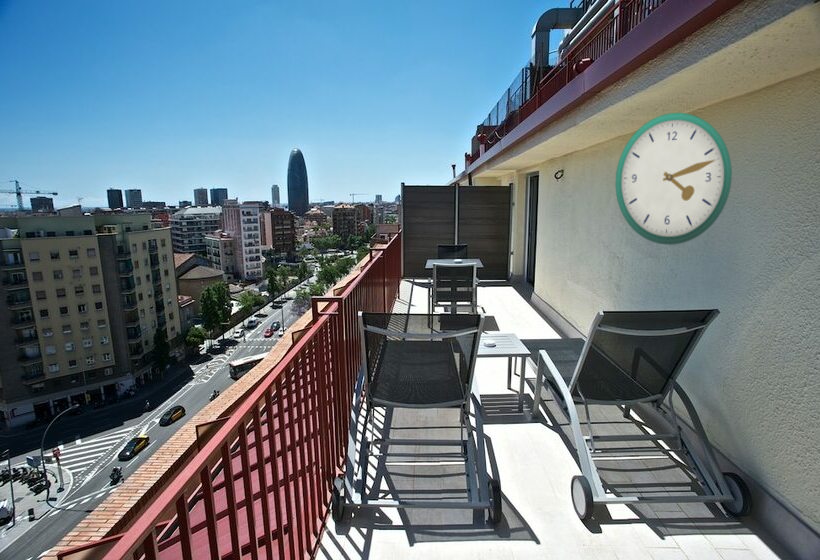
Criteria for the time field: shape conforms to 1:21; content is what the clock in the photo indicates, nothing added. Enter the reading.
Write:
4:12
